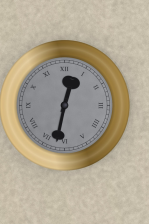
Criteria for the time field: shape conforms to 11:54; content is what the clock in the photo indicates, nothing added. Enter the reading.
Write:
12:32
